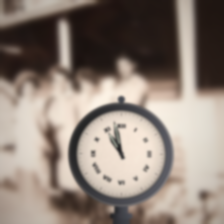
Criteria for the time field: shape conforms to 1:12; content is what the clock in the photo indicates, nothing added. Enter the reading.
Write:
10:58
